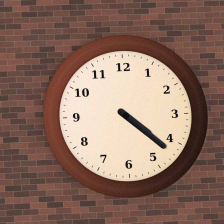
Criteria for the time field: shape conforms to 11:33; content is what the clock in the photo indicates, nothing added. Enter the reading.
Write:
4:22
